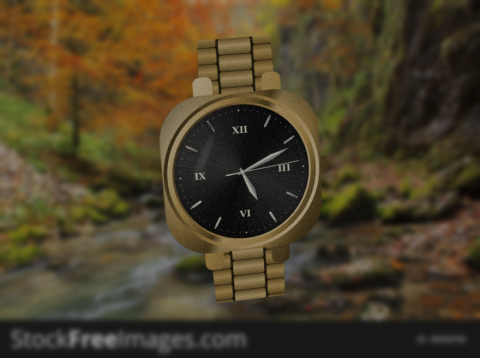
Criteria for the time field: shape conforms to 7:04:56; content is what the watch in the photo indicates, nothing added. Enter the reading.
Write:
5:11:14
